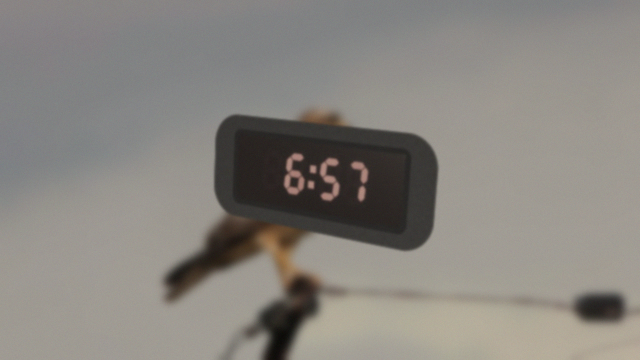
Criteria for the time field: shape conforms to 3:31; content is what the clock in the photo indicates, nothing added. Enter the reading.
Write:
6:57
